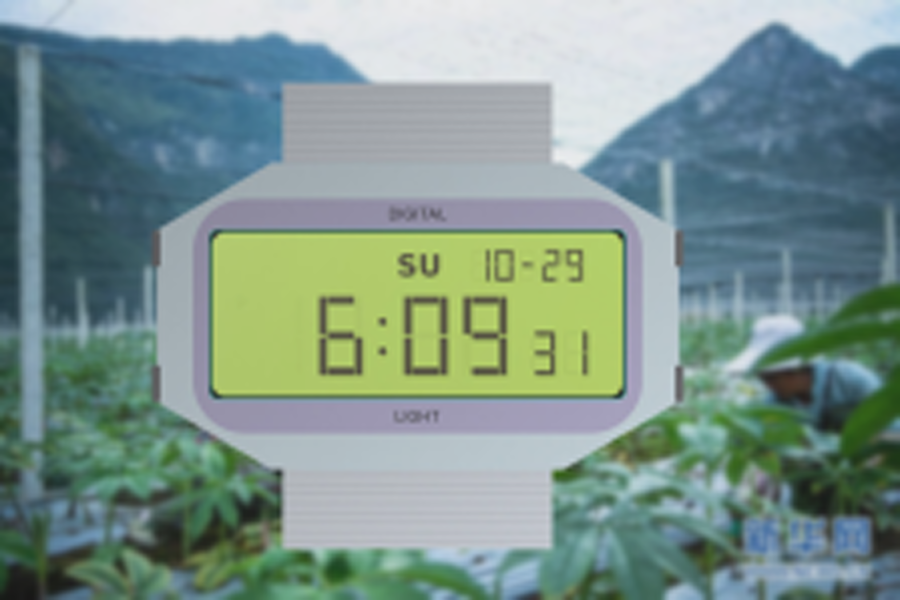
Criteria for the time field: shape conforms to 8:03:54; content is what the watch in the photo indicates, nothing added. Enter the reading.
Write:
6:09:31
